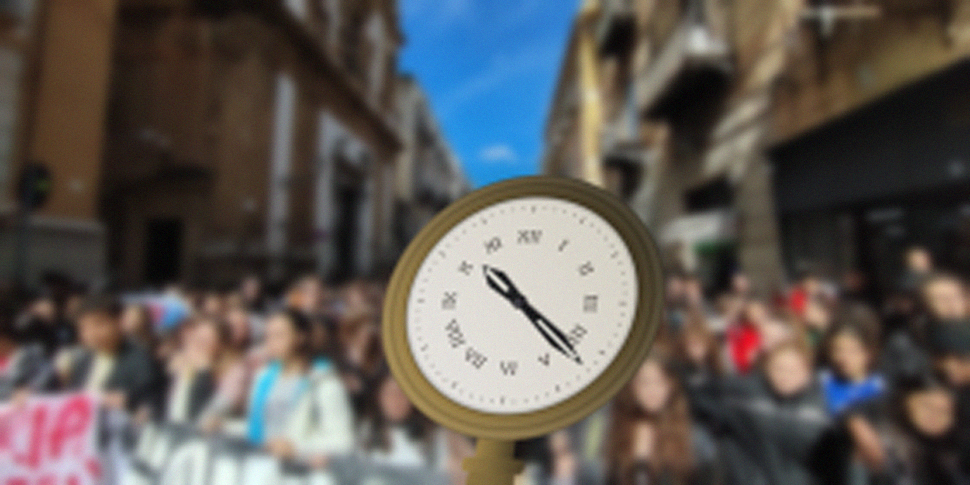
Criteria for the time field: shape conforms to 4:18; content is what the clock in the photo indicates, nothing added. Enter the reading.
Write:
10:22
